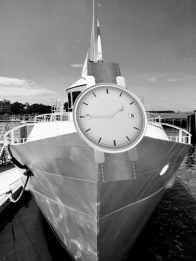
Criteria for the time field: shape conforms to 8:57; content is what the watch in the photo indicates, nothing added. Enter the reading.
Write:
1:45
